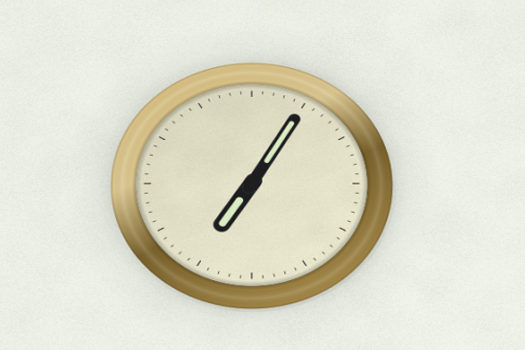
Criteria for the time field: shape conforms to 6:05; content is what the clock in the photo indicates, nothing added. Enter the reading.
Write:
7:05
